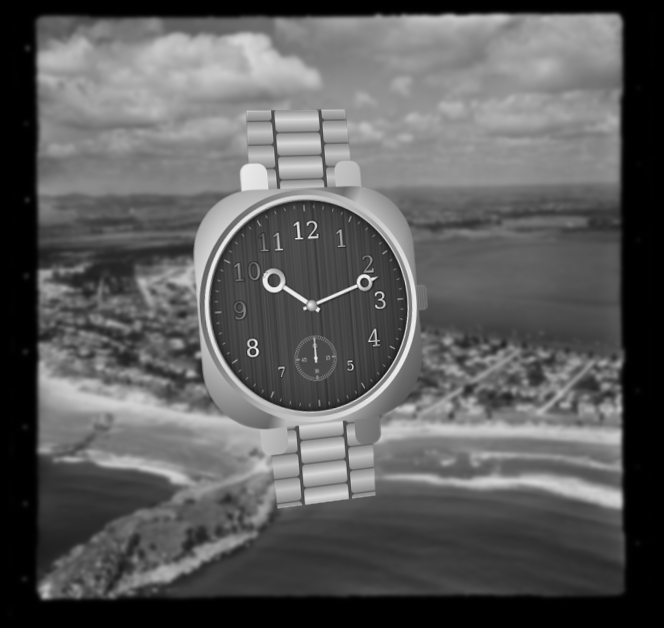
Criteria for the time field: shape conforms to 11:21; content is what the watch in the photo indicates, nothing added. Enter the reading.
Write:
10:12
